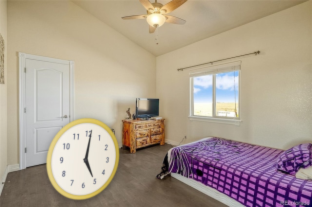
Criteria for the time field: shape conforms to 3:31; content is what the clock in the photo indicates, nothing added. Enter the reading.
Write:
5:01
